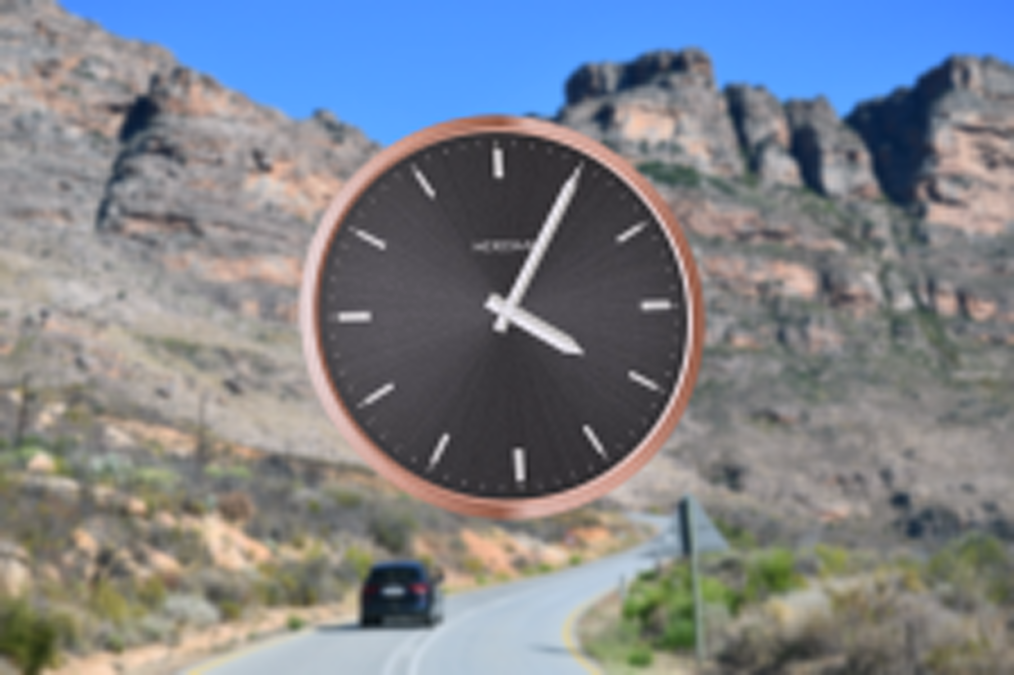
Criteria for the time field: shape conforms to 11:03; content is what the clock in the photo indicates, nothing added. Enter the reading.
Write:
4:05
